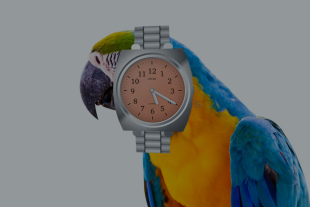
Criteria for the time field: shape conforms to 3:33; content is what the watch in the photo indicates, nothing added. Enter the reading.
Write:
5:20
